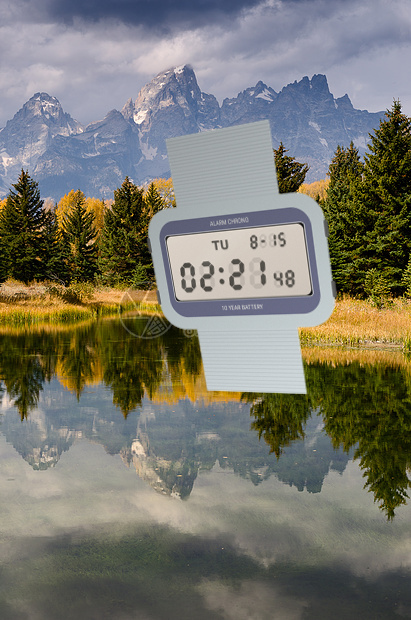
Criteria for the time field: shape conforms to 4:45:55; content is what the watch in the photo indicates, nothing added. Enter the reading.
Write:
2:21:48
